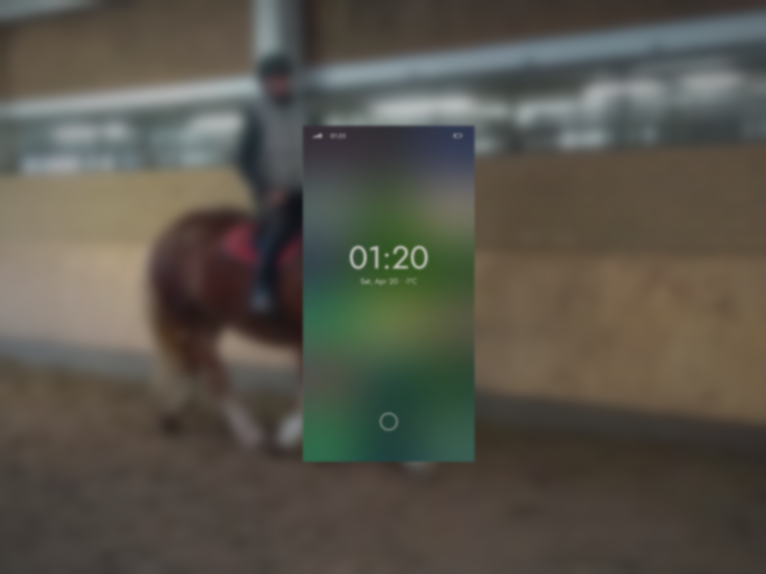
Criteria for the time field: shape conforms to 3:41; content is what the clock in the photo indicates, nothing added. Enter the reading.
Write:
1:20
